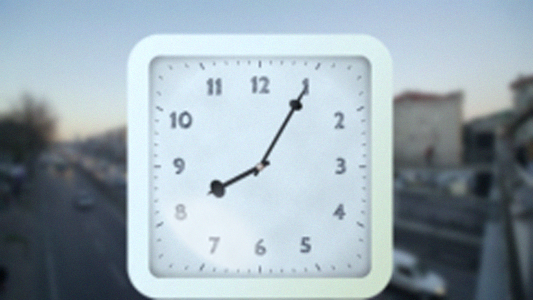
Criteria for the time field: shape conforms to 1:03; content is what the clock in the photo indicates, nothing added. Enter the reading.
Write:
8:05
